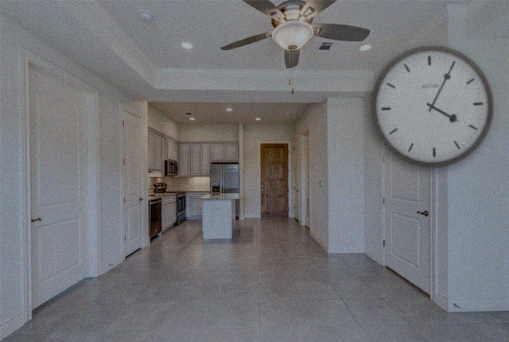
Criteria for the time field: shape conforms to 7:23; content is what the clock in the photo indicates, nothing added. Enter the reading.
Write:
4:05
